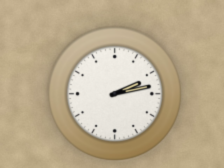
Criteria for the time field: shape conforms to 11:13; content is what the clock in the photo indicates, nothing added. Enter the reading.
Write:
2:13
